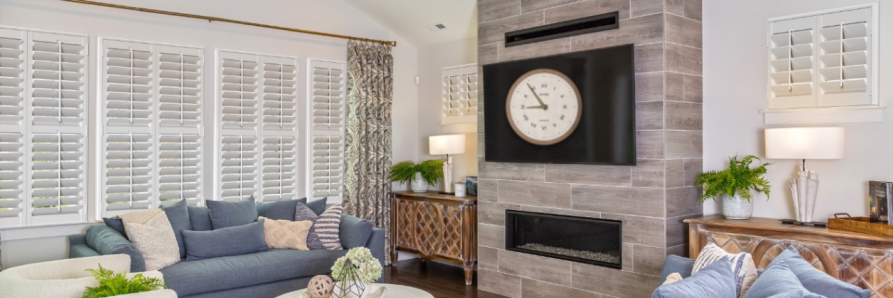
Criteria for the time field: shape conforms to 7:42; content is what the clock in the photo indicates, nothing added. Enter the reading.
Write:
8:54
